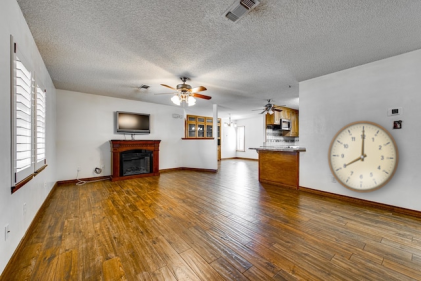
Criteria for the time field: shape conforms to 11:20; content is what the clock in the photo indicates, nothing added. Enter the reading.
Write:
8:00
